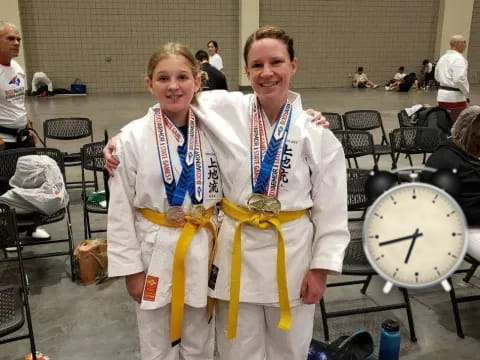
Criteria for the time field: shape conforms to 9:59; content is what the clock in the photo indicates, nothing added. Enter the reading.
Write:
6:43
